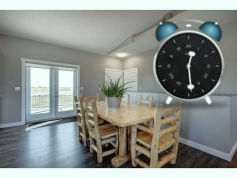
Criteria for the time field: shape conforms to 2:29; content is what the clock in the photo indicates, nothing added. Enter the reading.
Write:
12:29
